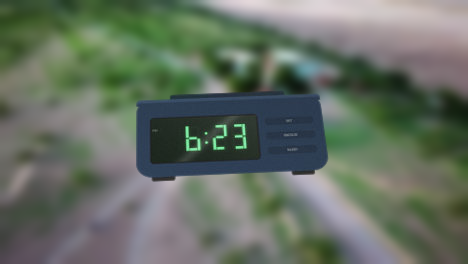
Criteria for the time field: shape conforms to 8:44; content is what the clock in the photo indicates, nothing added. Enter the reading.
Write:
6:23
